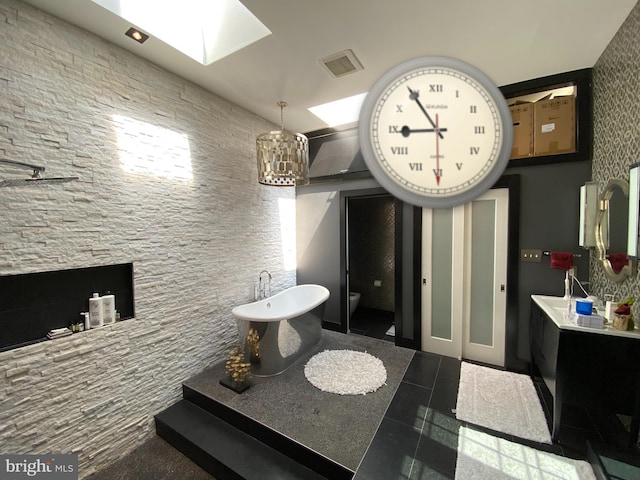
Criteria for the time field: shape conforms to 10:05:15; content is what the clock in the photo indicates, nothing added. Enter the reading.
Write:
8:54:30
